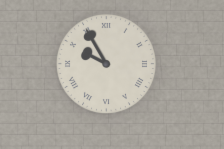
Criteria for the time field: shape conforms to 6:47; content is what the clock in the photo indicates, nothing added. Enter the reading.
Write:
9:55
